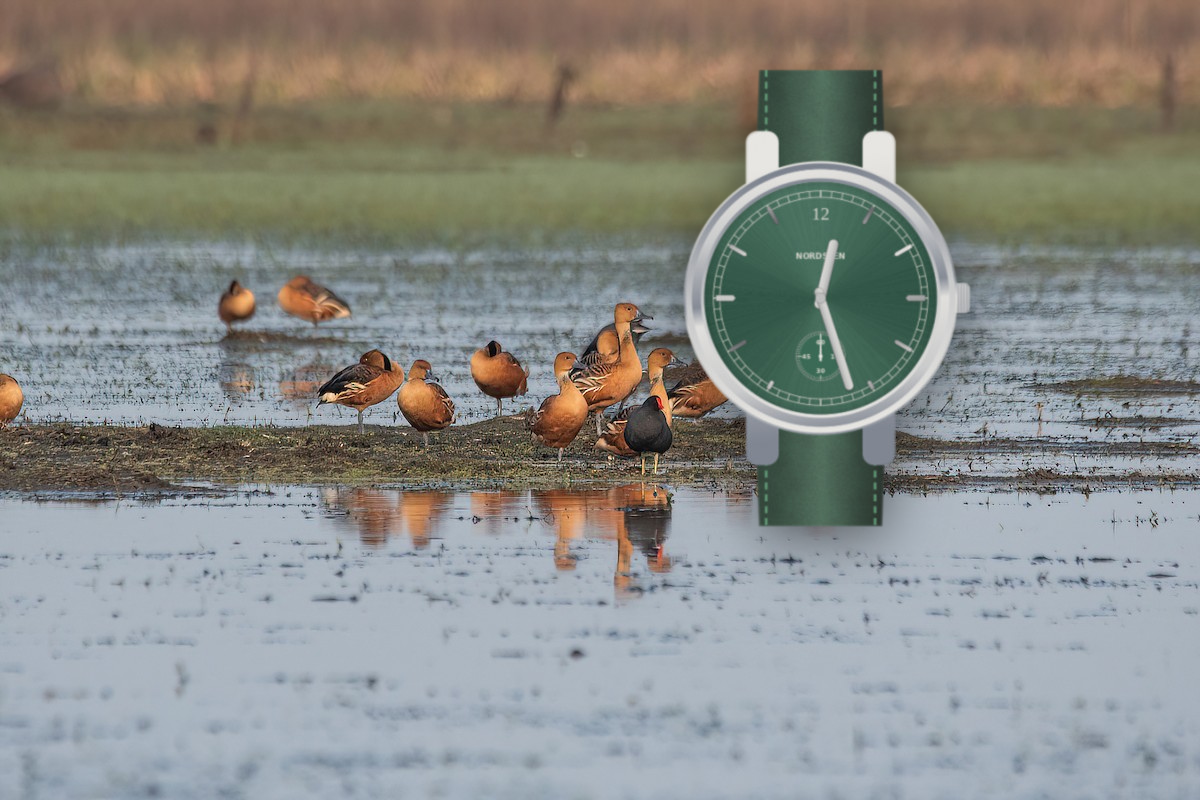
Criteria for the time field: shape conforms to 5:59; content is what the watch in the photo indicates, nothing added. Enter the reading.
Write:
12:27
